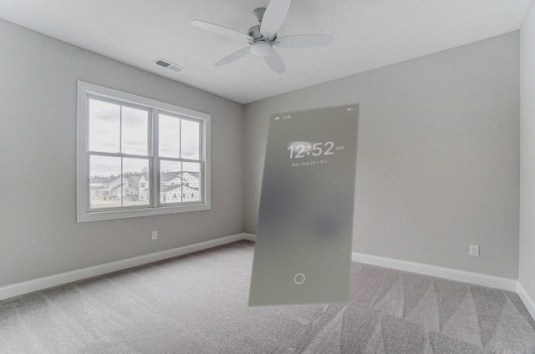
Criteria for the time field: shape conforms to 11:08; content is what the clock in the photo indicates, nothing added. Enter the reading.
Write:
12:52
